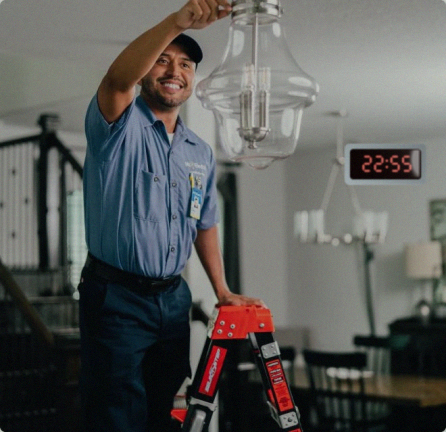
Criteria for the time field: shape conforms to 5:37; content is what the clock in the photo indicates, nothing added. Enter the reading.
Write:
22:55
